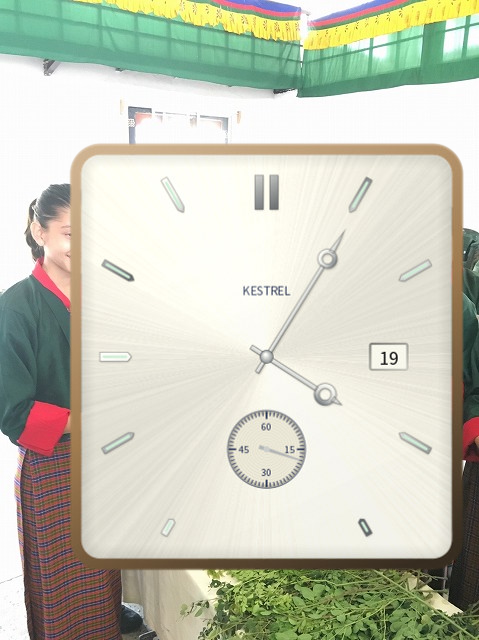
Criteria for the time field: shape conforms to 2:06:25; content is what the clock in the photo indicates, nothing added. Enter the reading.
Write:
4:05:18
